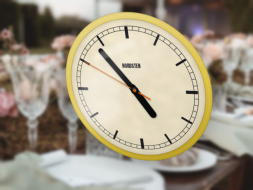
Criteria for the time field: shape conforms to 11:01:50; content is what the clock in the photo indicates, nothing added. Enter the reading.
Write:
4:53:50
